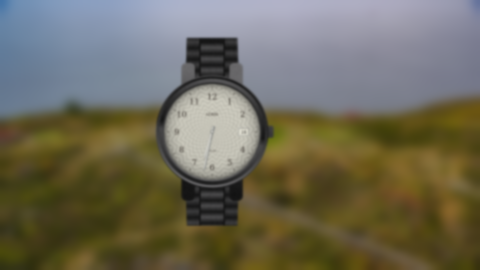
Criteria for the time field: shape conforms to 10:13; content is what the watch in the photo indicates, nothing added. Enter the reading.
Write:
6:32
